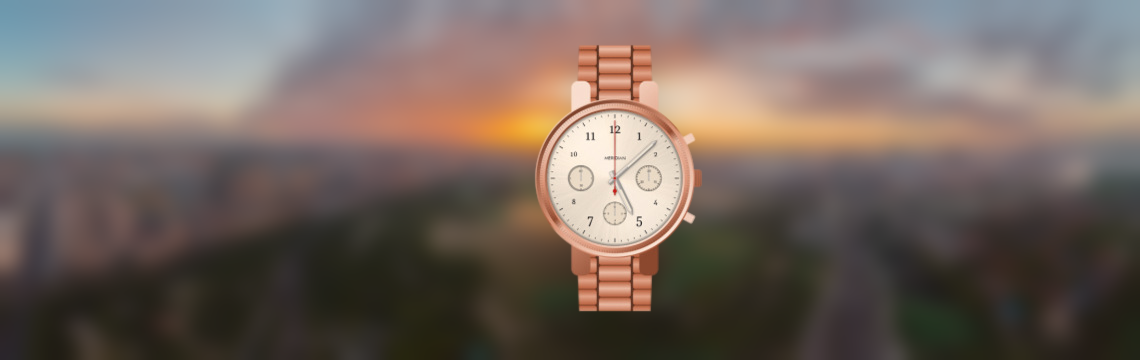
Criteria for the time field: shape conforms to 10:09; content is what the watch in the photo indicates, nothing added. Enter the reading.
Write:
5:08
